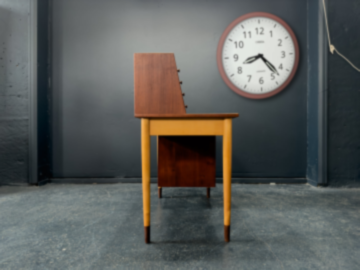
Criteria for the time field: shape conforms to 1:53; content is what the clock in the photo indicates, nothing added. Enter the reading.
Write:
8:23
